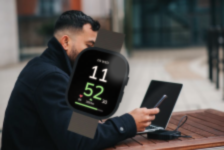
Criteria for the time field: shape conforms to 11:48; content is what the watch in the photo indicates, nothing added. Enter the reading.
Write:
11:52
